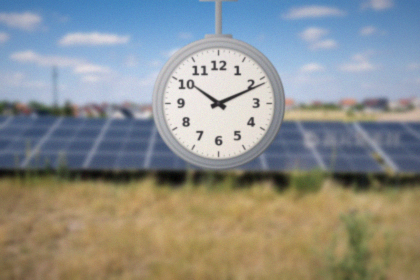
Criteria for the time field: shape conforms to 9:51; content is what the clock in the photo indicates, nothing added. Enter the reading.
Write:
10:11
